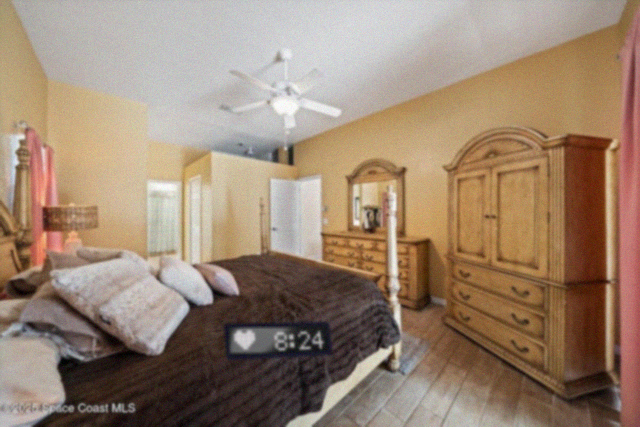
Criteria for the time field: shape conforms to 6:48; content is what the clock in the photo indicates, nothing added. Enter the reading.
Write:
8:24
